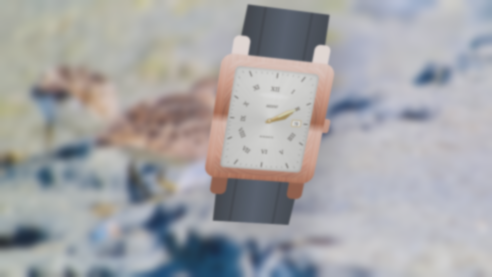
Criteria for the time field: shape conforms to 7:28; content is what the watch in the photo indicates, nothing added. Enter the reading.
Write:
2:10
